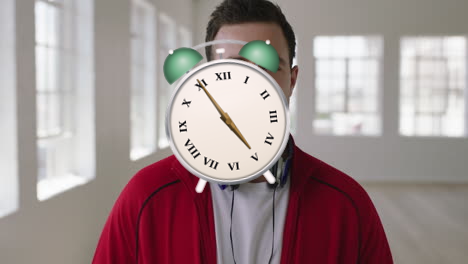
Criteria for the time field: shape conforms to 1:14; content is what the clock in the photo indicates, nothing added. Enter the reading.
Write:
4:55
